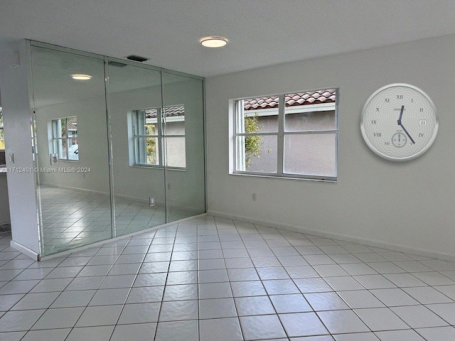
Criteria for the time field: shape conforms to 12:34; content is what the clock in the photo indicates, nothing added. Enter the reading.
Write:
12:24
